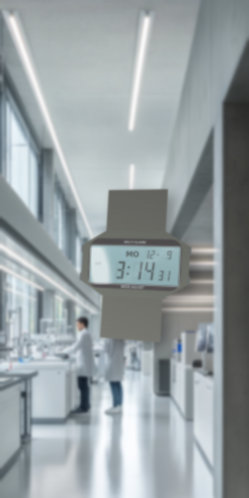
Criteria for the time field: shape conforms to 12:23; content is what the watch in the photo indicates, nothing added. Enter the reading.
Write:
3:14
